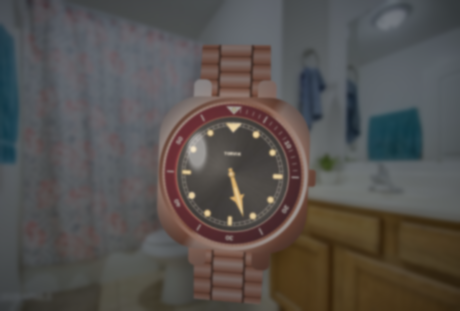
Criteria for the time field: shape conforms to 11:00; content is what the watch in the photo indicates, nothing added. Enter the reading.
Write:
5:27
